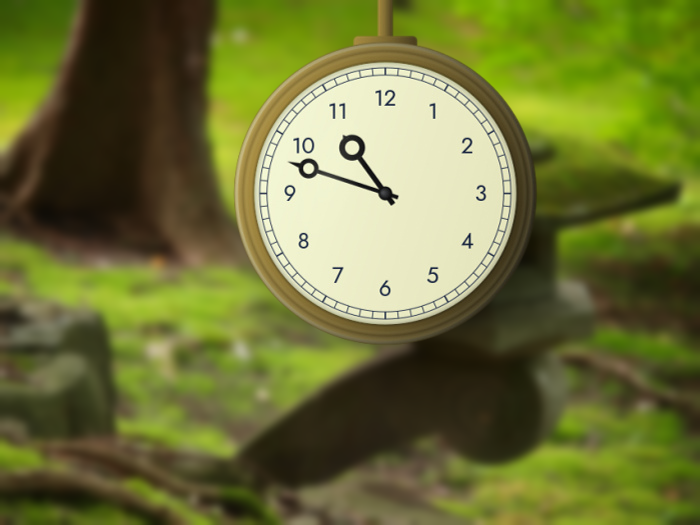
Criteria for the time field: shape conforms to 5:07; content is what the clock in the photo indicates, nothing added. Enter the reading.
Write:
10:48
